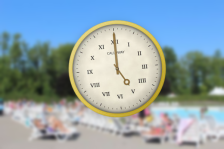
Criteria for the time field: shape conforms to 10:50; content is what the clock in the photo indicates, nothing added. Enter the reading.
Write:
5:00
